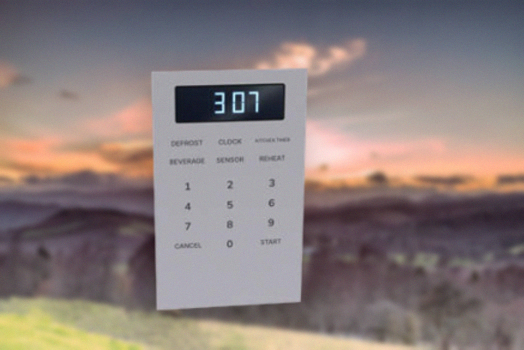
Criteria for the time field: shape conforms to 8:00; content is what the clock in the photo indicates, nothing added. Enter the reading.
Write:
3:07
